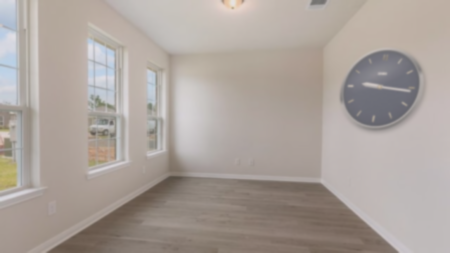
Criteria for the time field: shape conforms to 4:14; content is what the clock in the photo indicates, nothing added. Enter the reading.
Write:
9:16
